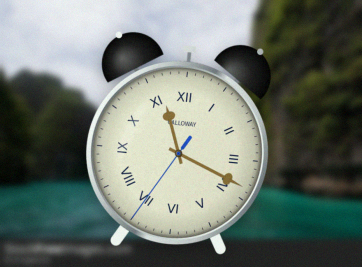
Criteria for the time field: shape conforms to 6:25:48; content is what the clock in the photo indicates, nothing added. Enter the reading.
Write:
11:18:35
